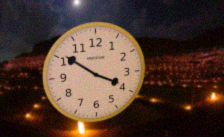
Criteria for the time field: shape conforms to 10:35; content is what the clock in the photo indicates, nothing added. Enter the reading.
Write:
3:51
